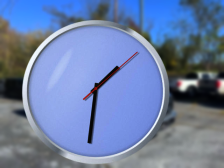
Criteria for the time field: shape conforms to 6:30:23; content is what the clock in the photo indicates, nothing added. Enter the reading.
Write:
1:31:08
